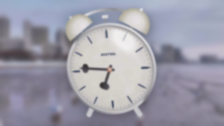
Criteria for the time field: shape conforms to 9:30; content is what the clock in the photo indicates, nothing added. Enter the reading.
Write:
6:46
